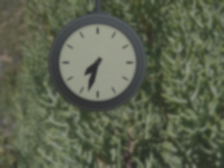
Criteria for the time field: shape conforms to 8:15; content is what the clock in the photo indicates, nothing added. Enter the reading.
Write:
7:33
